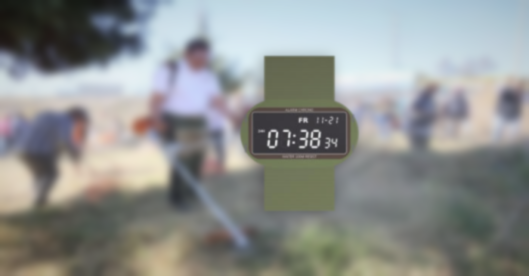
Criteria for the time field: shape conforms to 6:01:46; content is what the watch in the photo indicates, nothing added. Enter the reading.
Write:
7:38:34
